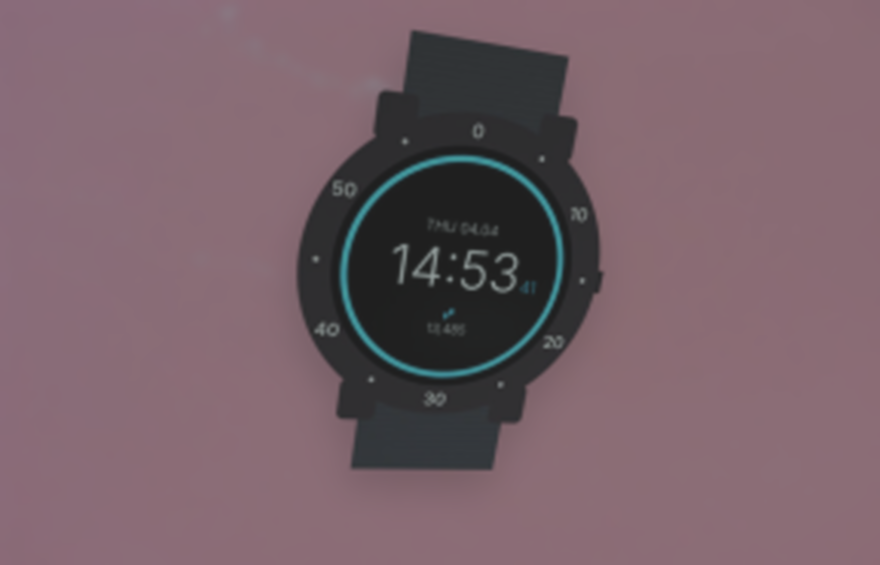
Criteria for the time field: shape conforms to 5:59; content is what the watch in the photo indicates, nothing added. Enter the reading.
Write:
14:53
